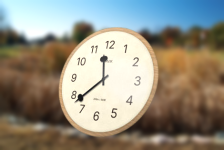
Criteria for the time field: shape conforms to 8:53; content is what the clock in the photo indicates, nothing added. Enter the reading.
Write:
11:38
